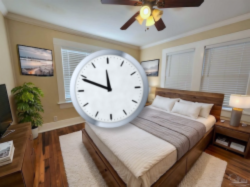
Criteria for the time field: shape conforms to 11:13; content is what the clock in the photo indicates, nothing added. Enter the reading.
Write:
11:49
